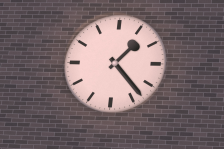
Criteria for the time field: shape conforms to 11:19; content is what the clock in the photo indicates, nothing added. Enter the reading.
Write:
1:23
